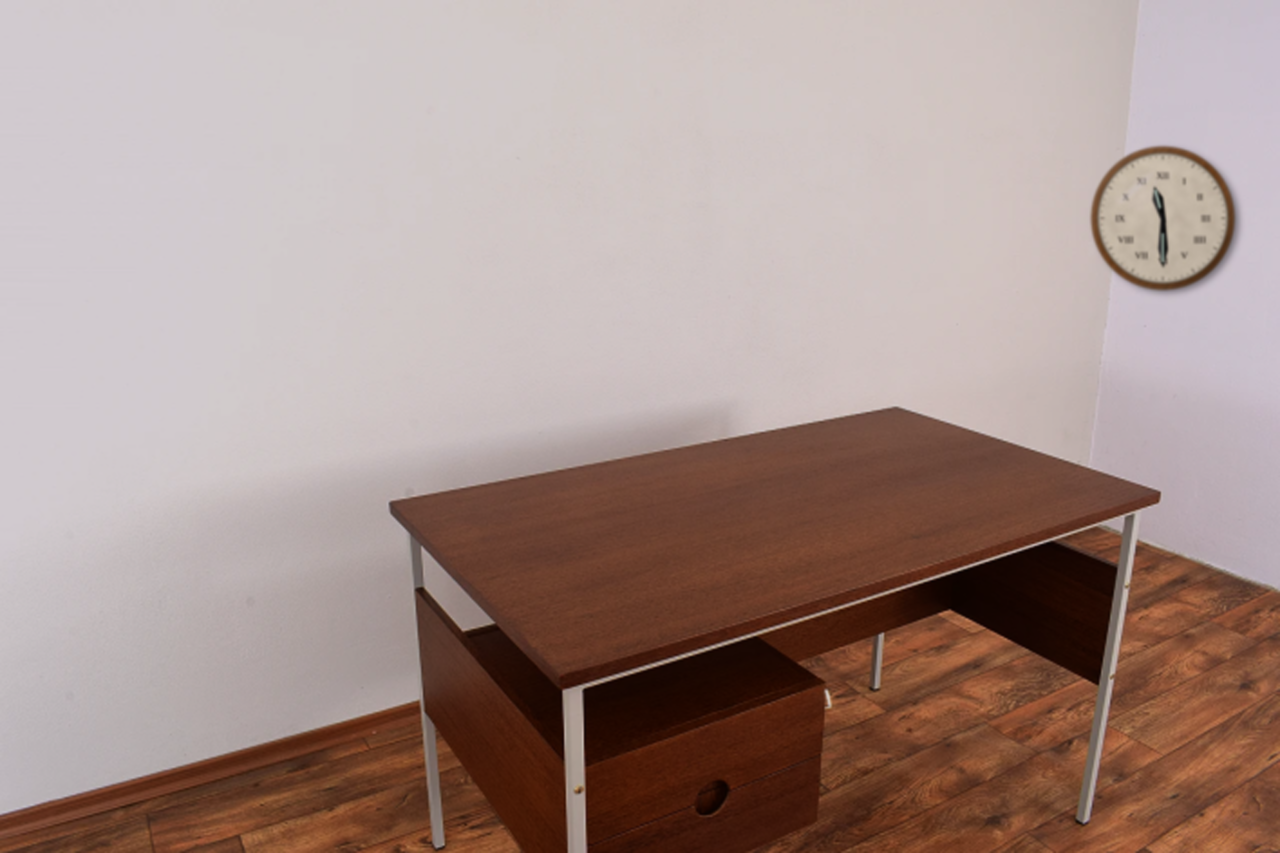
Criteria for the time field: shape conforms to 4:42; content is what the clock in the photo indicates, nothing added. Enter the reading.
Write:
11:30
